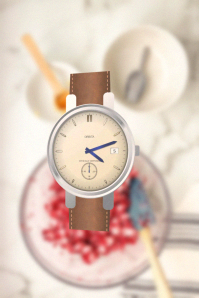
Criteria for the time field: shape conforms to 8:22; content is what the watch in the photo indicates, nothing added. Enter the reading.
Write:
4:12
